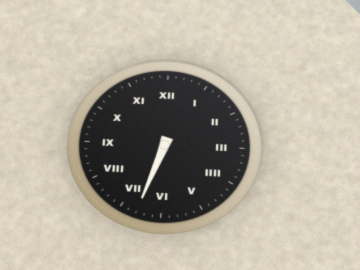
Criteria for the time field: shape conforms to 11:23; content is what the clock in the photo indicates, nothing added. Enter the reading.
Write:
6:33
